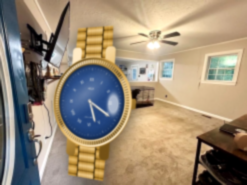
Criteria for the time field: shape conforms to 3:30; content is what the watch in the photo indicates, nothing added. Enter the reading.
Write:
5:20
